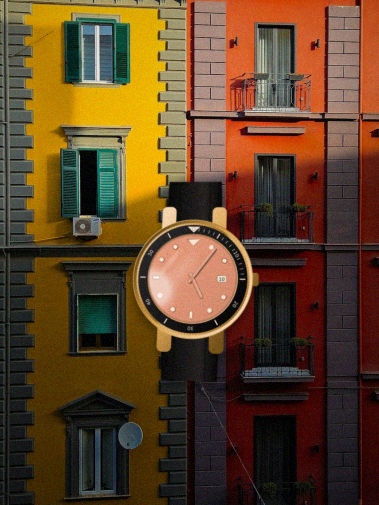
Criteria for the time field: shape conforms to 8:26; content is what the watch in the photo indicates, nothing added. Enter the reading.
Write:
5:06
